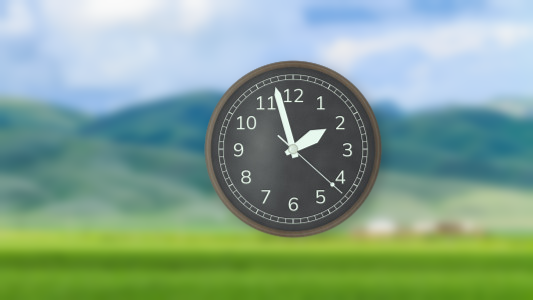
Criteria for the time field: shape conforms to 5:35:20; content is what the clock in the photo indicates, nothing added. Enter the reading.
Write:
1:57:22
